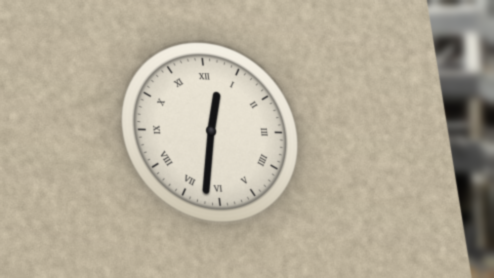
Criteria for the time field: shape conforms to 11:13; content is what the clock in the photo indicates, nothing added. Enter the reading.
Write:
12:32
